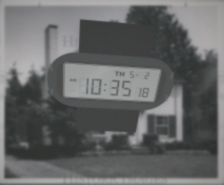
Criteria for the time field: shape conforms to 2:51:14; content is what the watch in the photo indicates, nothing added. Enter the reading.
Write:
10:35:18
